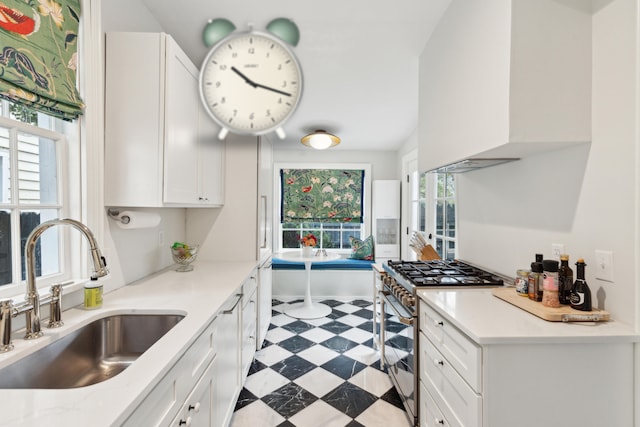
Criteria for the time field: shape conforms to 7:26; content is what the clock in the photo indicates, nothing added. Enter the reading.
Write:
10:18
